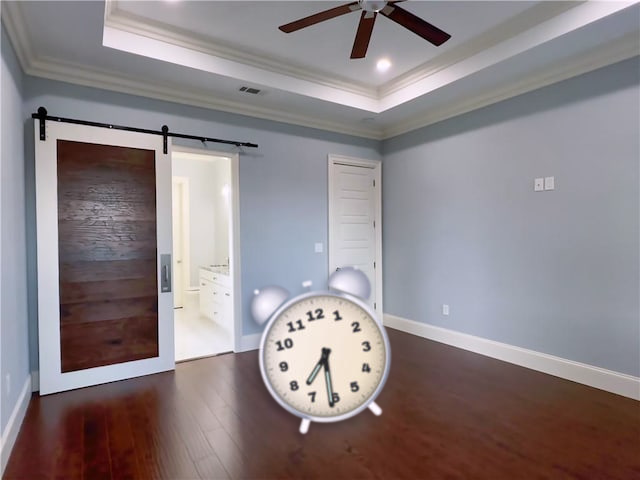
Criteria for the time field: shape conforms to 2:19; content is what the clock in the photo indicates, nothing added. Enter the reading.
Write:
7:31
